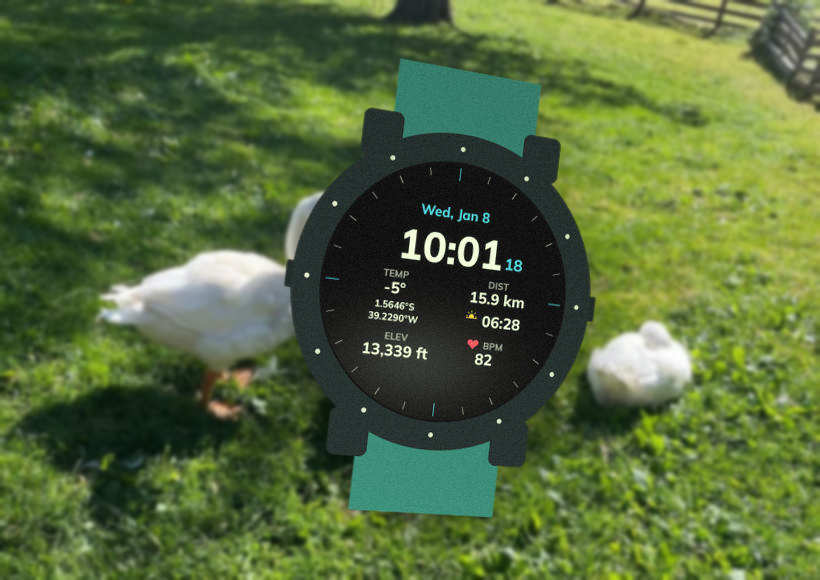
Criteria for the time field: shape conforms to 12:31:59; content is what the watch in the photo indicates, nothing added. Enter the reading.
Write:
10:01:18
